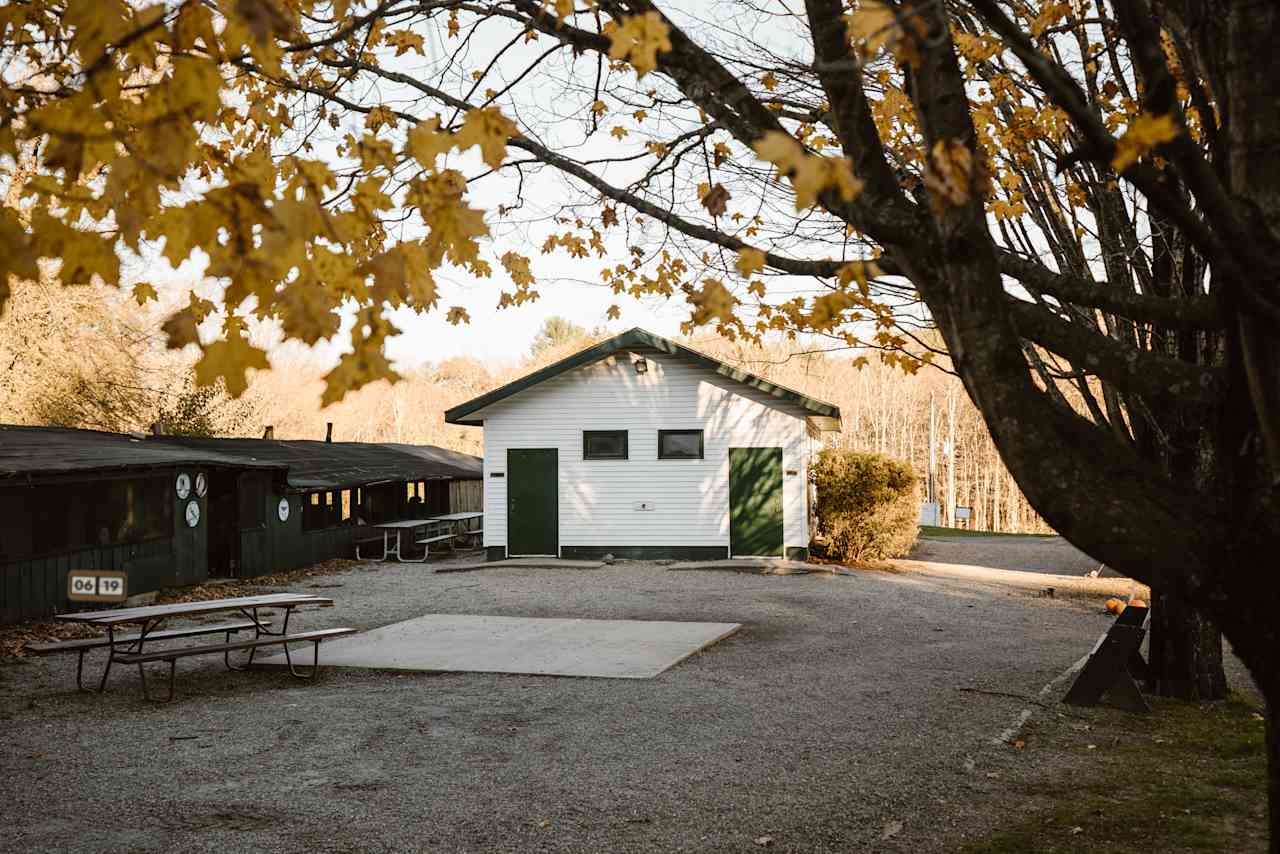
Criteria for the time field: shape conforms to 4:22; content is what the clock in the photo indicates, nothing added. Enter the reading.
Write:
6:19
